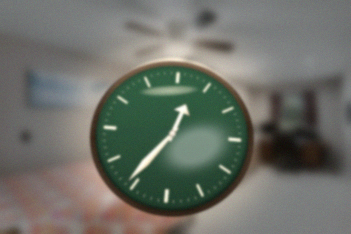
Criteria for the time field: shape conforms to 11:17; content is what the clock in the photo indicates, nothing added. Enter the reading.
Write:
12:36
